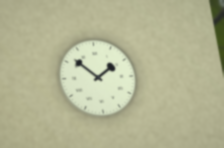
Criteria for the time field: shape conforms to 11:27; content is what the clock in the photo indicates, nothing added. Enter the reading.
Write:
1:52
